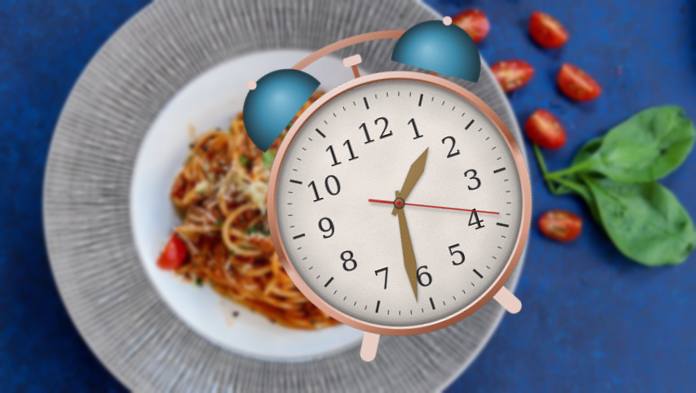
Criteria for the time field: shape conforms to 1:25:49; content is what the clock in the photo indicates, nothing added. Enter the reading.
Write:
1:31:19
